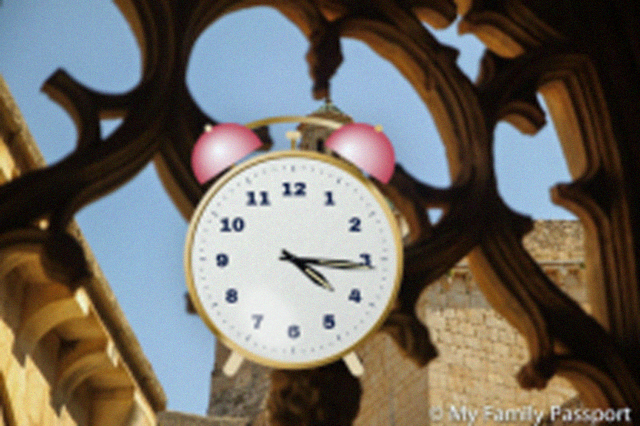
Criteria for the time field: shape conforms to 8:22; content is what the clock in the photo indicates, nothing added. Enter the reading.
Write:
4:16
